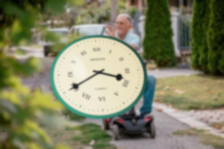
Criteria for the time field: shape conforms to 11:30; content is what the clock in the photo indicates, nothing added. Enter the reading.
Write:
3:40
